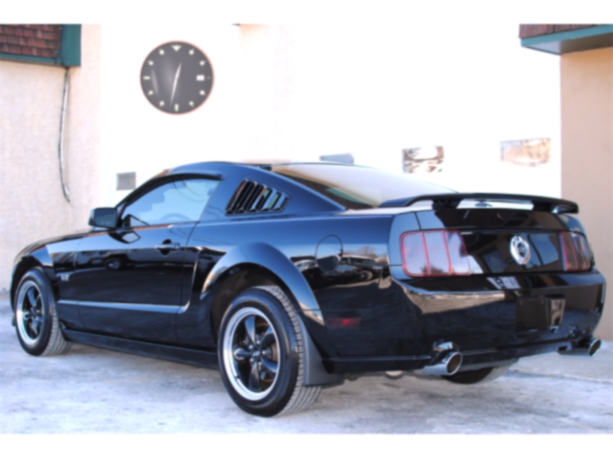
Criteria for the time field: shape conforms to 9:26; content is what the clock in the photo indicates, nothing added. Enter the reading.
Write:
12:32
